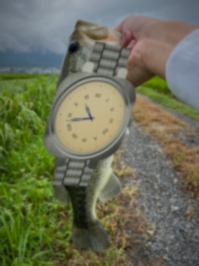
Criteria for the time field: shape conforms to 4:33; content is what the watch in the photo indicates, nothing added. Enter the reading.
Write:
10:43
